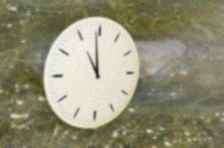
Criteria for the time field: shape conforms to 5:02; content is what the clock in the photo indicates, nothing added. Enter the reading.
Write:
10:59
